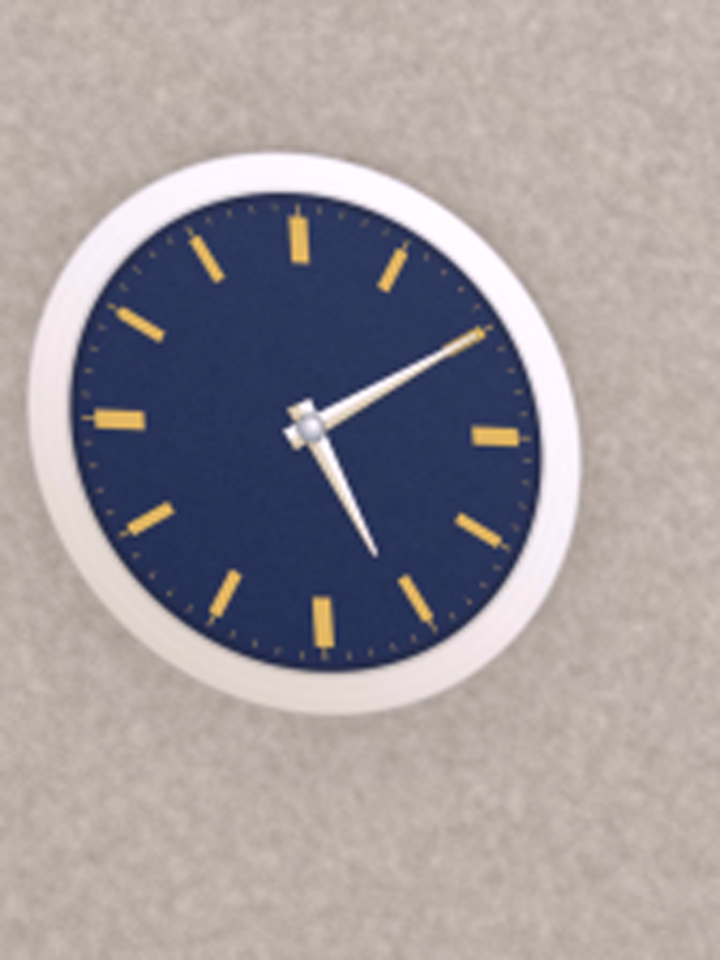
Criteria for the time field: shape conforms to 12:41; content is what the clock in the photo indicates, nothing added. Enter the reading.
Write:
5:10
